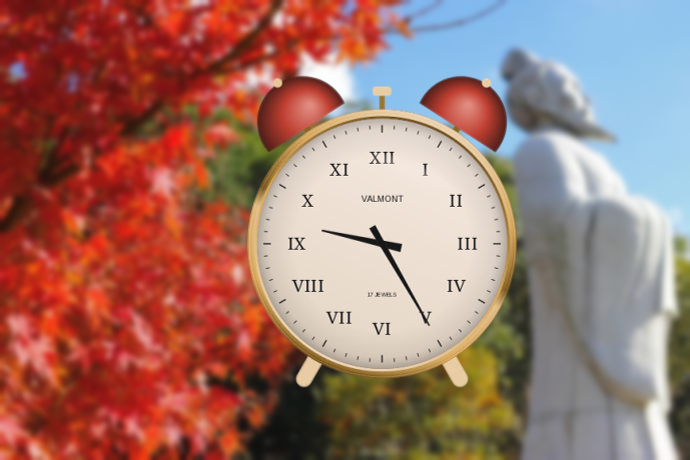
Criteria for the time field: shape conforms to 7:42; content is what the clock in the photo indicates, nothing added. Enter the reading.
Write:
9:25
